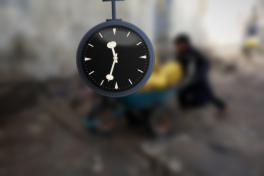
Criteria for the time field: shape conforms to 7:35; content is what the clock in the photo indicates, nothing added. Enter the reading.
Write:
11:33
